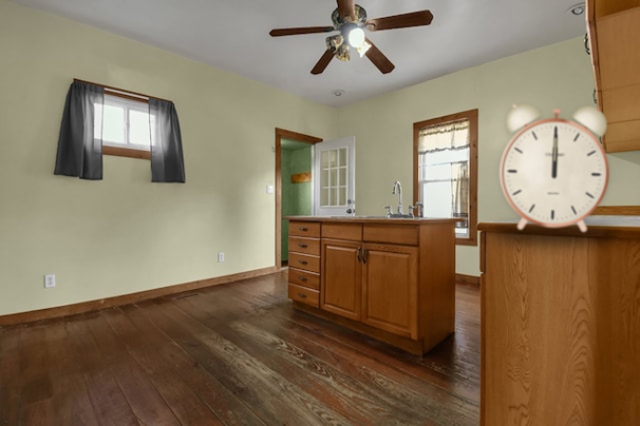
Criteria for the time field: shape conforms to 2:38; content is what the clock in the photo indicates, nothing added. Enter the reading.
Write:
12:00
